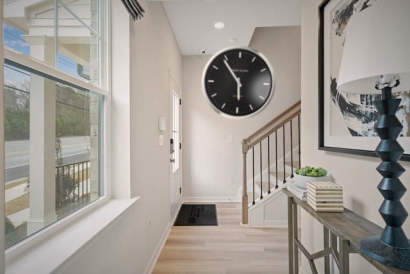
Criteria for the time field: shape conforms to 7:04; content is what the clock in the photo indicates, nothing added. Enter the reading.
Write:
5:54
